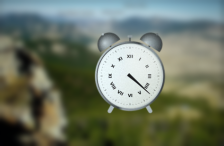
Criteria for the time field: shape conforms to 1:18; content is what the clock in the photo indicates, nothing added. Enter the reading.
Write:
4:22
